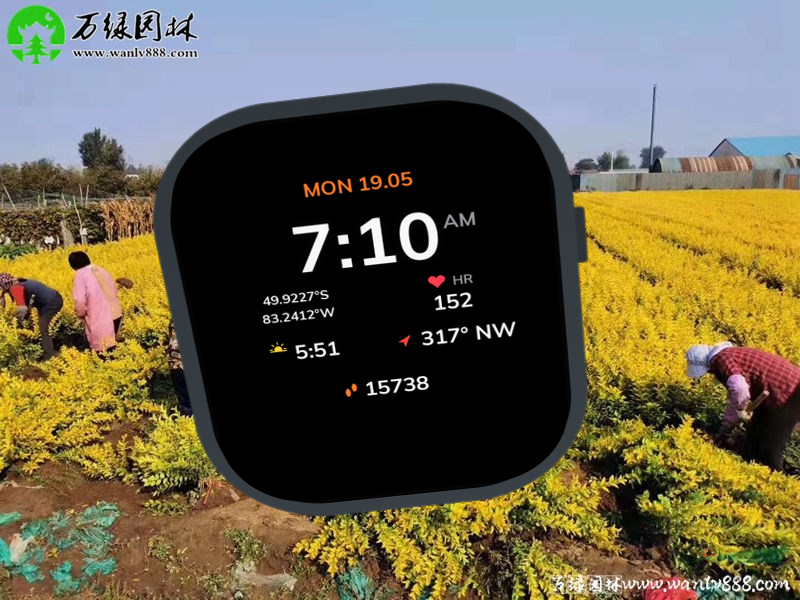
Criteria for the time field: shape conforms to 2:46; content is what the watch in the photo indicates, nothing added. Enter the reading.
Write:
7:10
